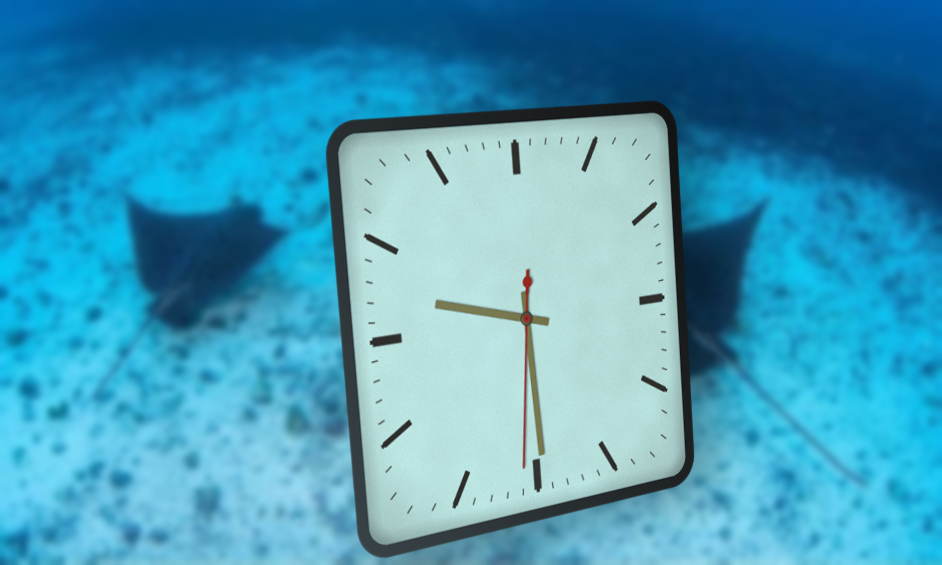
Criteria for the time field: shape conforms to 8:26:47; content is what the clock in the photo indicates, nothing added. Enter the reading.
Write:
9:29:31
